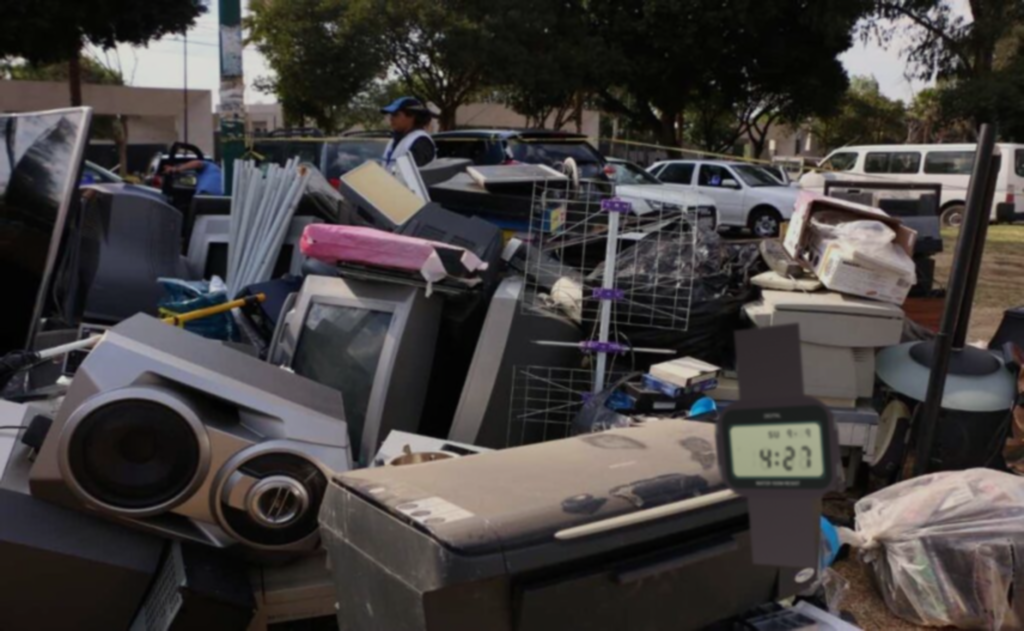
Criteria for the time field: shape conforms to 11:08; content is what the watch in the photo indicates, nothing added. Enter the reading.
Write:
4:27
